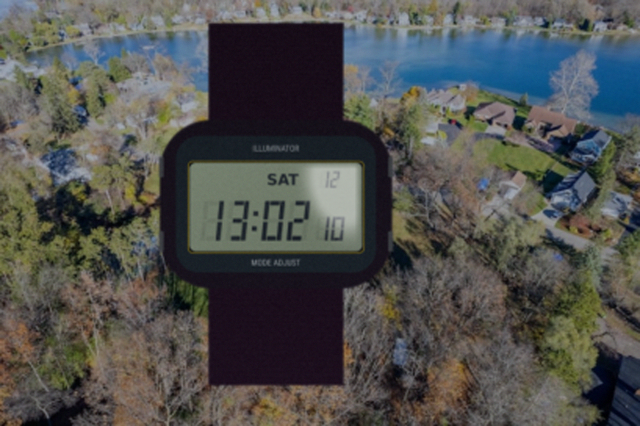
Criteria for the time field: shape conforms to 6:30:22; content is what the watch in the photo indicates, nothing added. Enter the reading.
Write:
13:02:10
